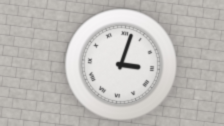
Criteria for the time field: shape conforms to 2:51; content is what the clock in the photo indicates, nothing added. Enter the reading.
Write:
3:02
